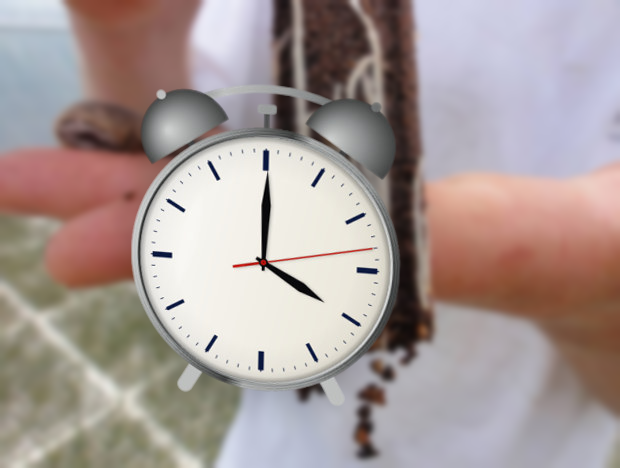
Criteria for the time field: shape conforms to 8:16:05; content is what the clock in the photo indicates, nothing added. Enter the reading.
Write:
4:00:13
